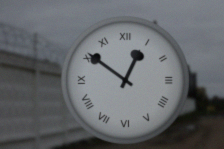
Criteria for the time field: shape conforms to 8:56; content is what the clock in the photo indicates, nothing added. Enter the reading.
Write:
12:51
